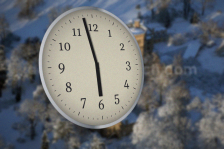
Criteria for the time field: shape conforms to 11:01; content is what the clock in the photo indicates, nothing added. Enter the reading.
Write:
5:58
